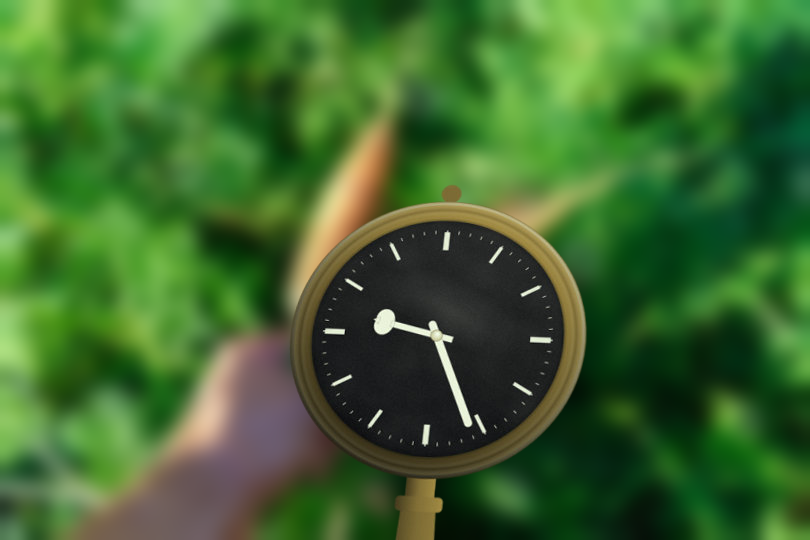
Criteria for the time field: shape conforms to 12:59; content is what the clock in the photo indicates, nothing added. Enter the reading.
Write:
9:26
